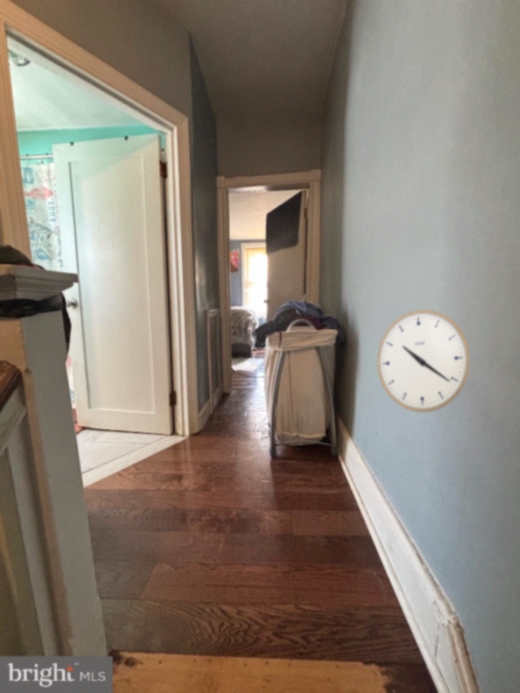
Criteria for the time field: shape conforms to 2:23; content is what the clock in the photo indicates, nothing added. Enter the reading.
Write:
10:21
